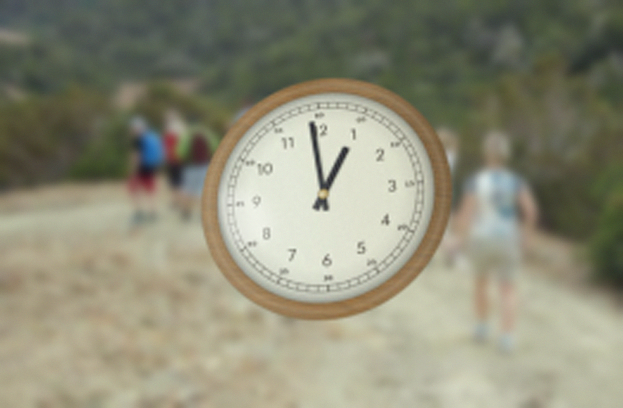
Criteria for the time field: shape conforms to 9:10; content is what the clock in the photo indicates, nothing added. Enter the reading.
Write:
12:59
